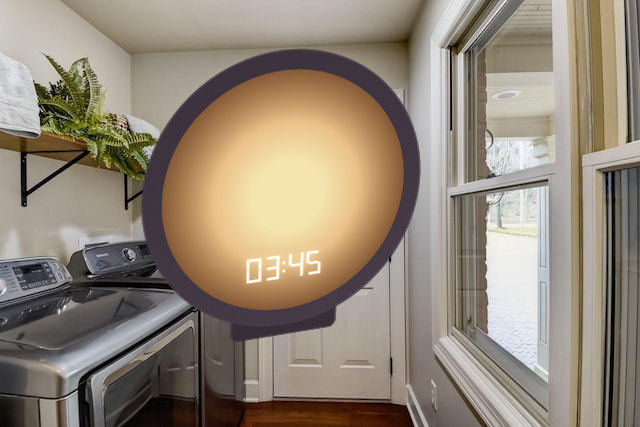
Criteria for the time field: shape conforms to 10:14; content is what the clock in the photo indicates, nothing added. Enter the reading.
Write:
3:45
